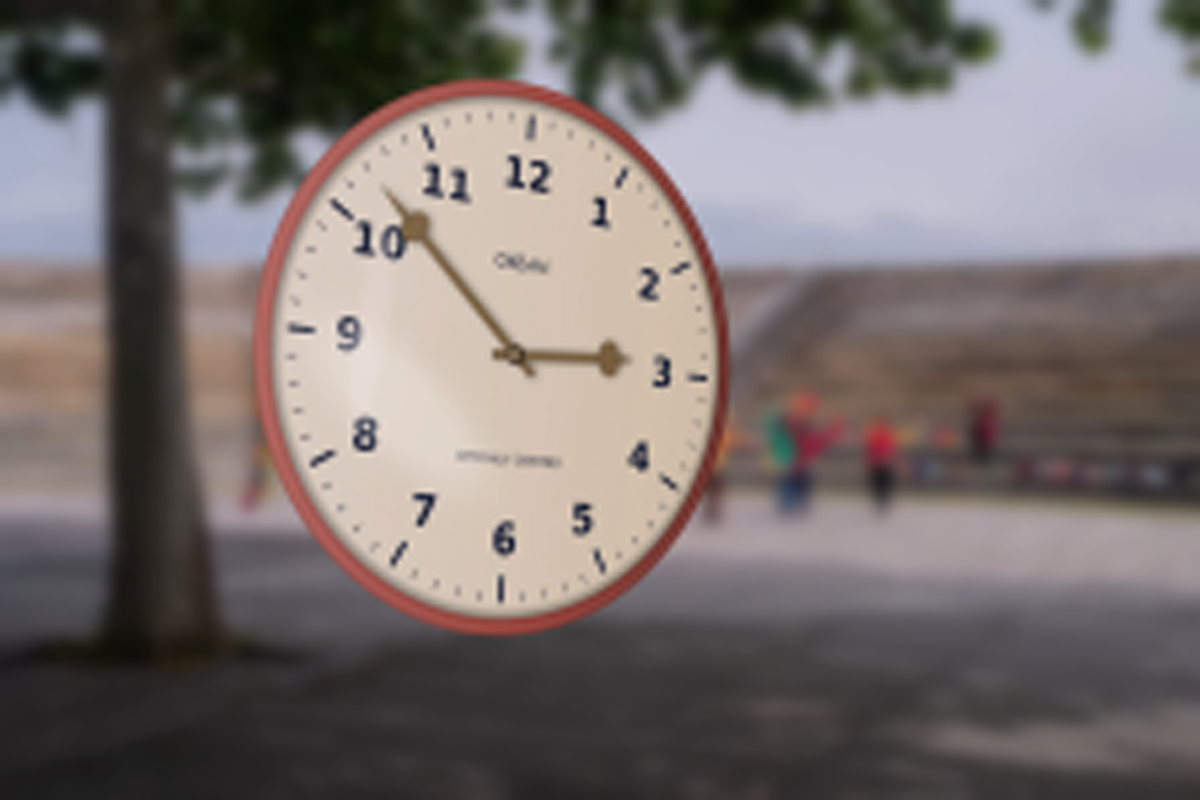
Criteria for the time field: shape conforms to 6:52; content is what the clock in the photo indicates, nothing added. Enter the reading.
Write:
2:52
